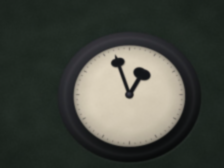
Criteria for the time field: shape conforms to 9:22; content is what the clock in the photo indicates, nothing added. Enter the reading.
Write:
12:57
